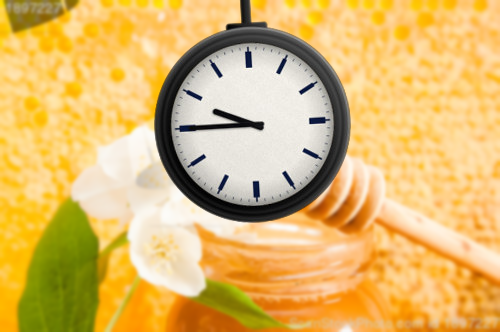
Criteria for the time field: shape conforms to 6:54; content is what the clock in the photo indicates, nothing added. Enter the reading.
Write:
9:45
